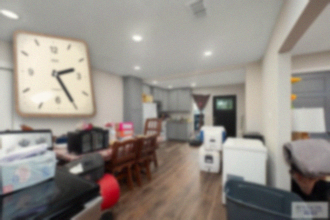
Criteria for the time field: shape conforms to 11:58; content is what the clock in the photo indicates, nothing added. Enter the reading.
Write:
2:25
